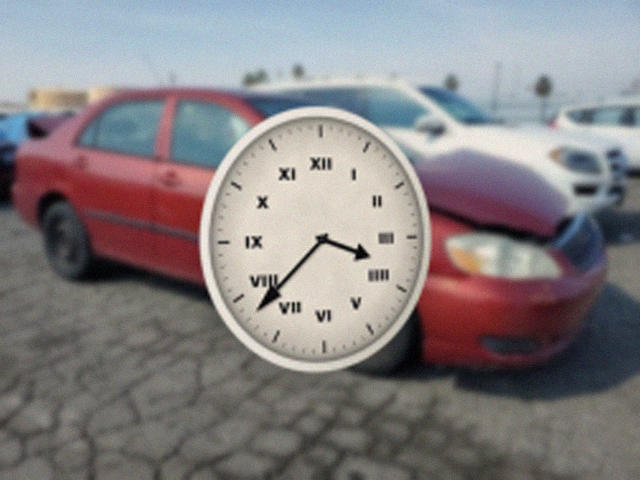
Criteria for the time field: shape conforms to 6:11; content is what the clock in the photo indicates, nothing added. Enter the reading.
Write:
3:38
